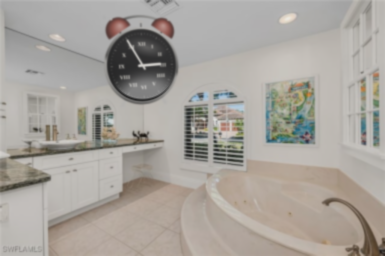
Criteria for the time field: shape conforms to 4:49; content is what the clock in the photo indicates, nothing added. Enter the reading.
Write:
2:55
